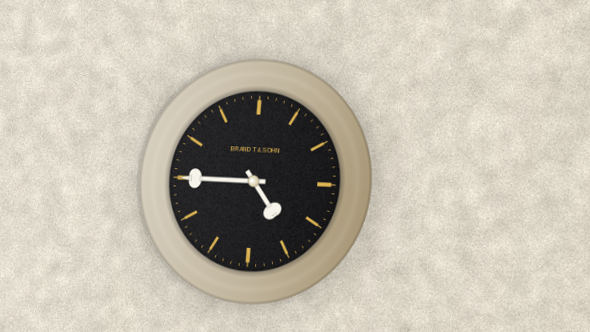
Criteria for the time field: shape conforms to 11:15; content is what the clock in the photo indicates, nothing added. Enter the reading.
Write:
4:45
